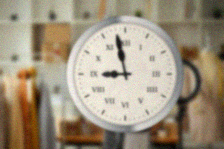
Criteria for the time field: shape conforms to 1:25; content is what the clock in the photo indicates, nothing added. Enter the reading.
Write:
8:58
